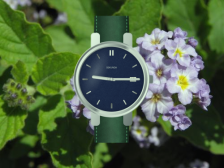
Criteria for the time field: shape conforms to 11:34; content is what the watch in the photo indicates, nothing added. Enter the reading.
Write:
9:15
